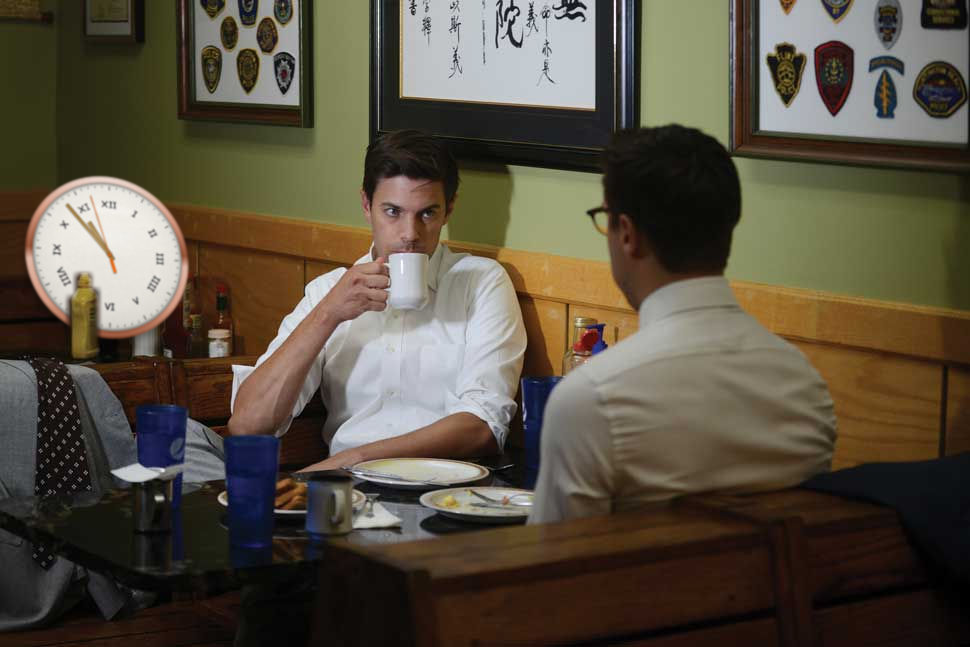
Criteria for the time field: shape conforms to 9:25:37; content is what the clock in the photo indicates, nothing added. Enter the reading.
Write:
10:52:57
